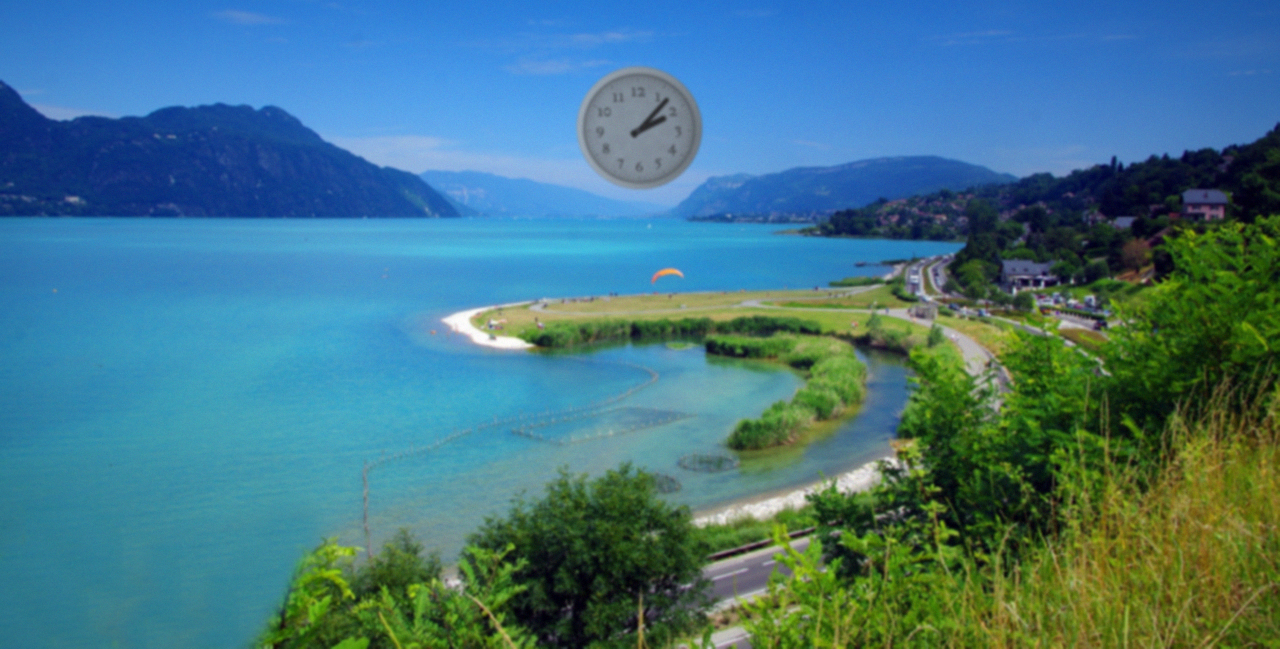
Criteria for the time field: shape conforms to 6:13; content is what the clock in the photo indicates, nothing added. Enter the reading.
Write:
2:07
